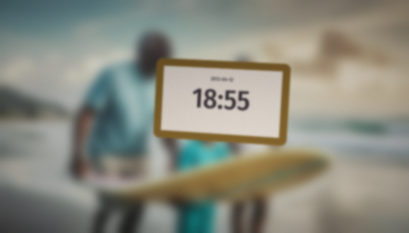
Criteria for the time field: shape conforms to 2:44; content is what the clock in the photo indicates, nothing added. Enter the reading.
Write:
18:55
